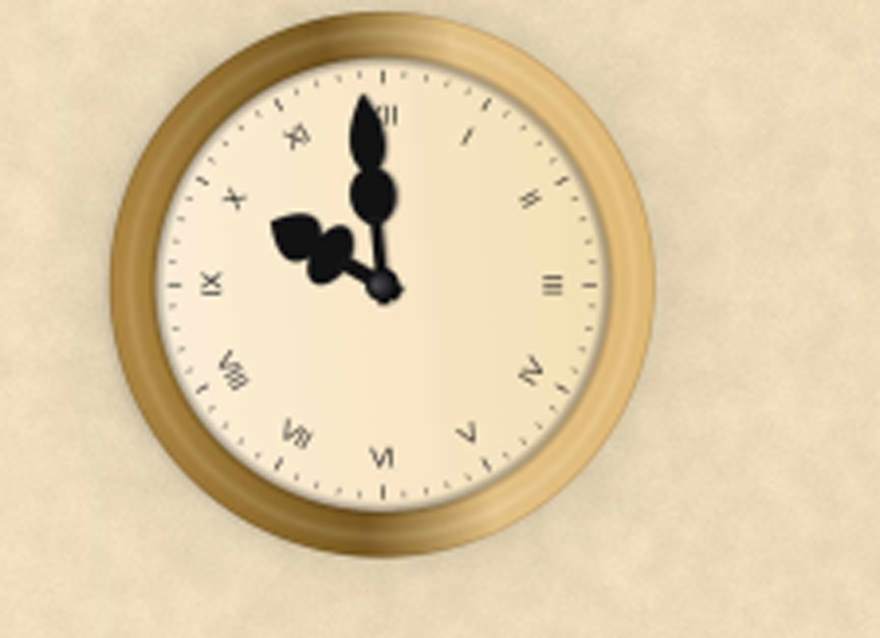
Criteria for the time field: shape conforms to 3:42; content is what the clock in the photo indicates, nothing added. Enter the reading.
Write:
9:59
